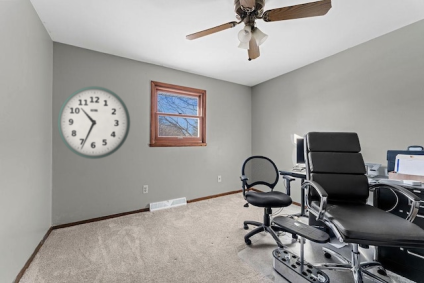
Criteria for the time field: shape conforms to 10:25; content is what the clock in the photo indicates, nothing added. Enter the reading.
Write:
10:34
